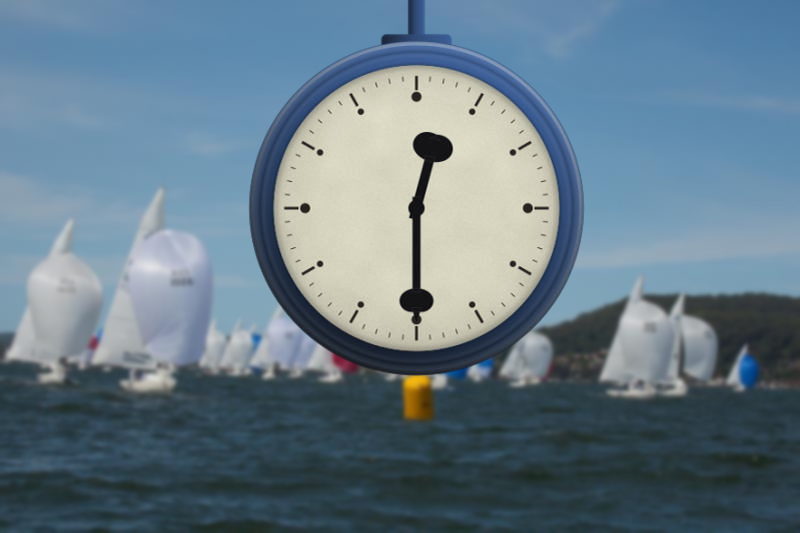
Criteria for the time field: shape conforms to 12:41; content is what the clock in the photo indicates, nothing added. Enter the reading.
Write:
12:30
